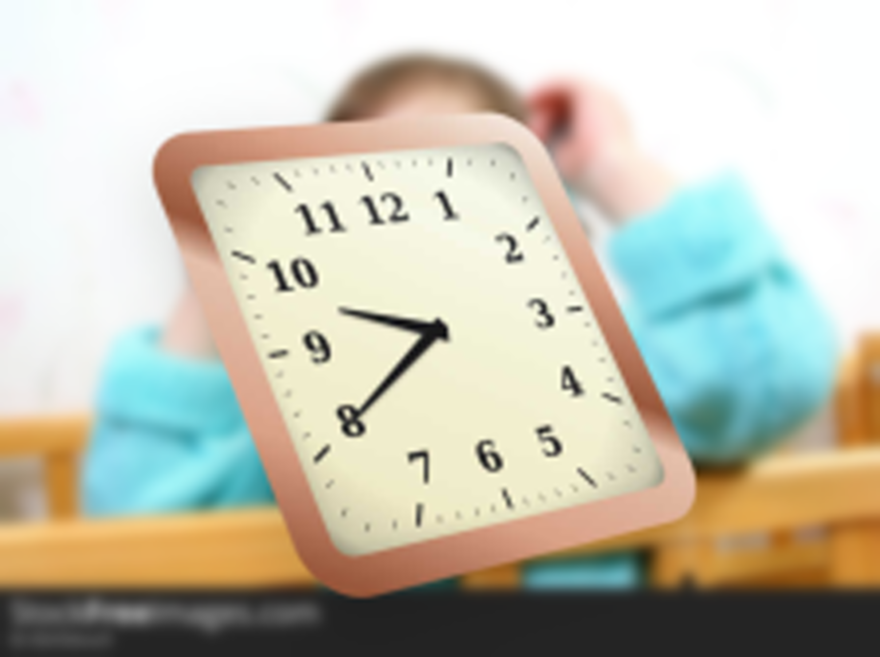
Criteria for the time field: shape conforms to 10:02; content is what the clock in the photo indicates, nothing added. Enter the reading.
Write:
9:40
